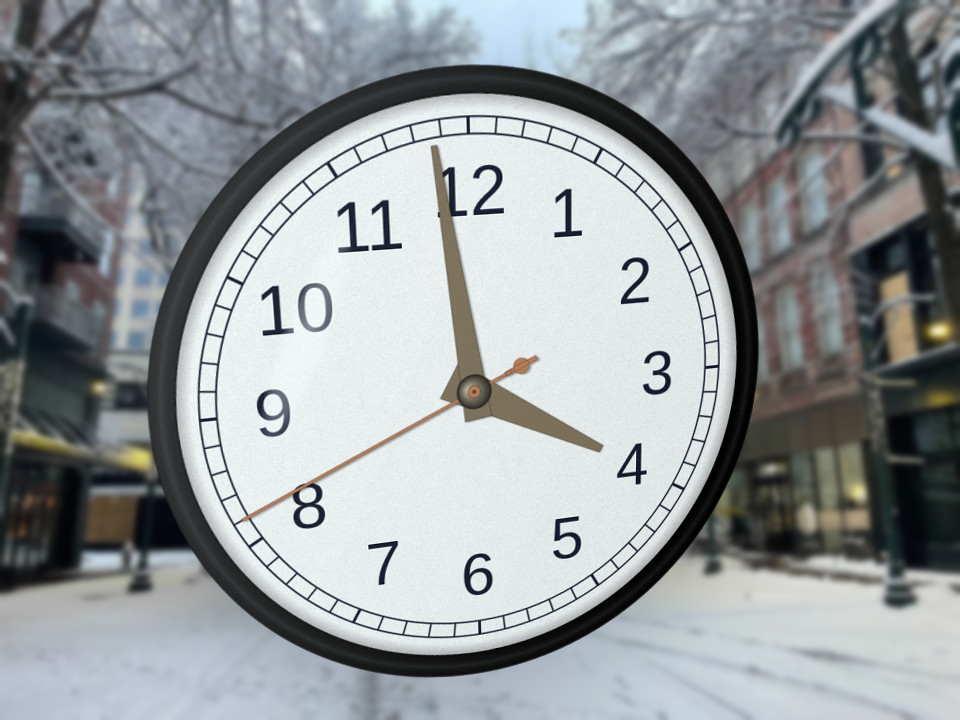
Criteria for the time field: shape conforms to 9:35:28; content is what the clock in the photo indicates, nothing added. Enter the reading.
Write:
3:58:41
